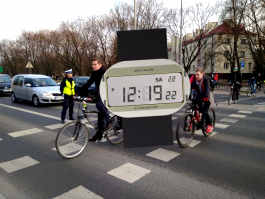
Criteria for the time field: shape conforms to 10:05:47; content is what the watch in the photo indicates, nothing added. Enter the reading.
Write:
12:19:22
